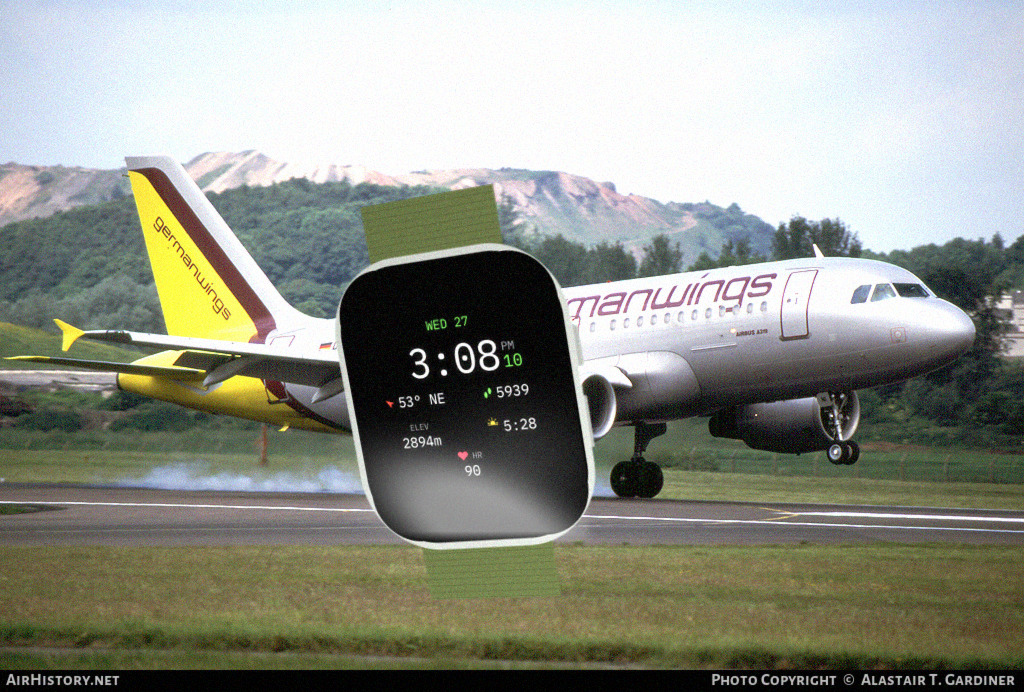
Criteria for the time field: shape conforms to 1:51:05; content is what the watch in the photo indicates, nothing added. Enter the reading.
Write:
3:08:10
